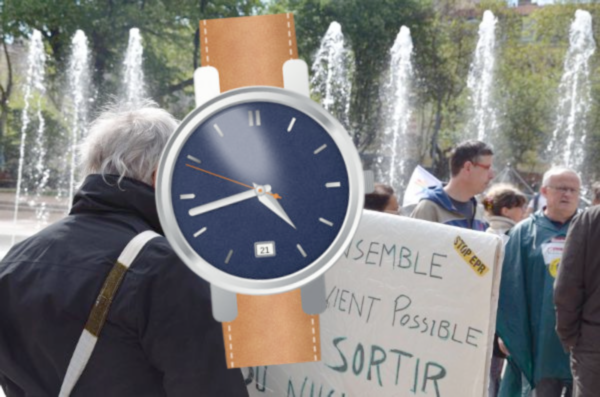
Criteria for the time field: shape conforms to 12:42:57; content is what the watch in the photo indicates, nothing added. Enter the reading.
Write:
4:42:49
